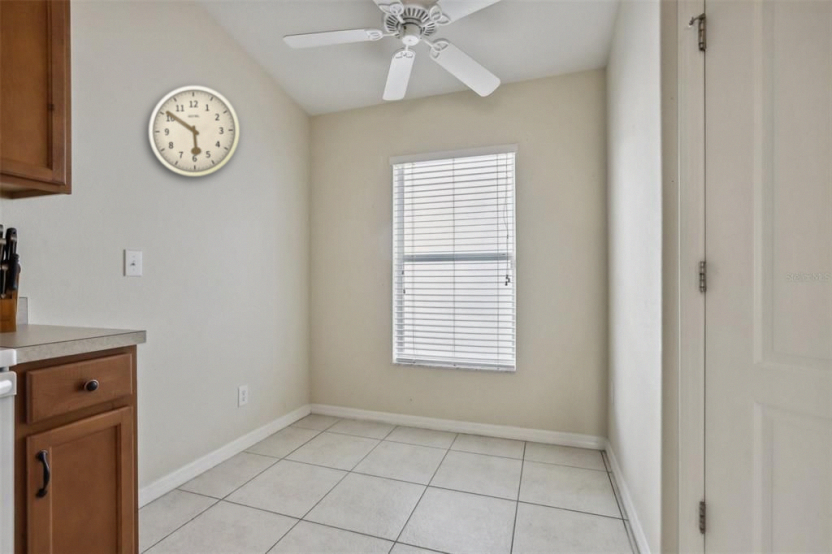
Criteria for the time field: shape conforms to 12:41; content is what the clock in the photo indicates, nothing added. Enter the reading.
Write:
5:51
